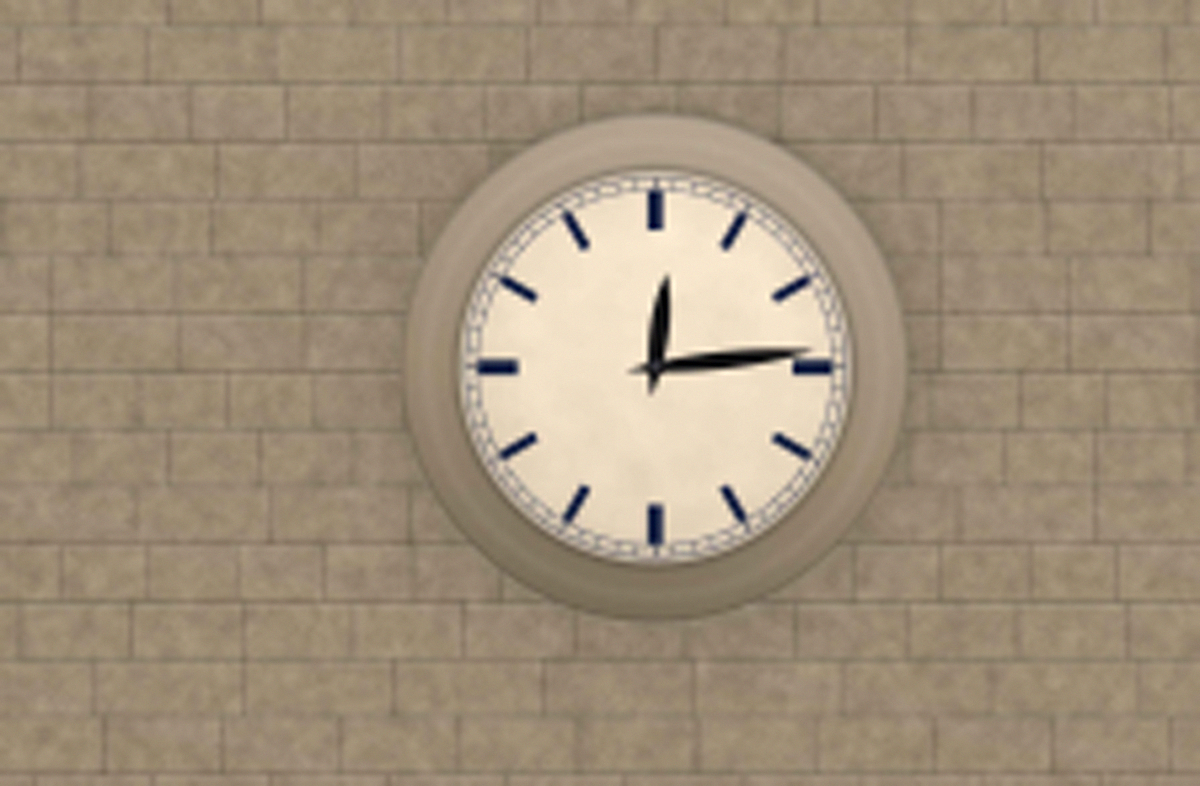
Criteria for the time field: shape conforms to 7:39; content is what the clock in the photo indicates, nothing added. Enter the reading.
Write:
12:14
